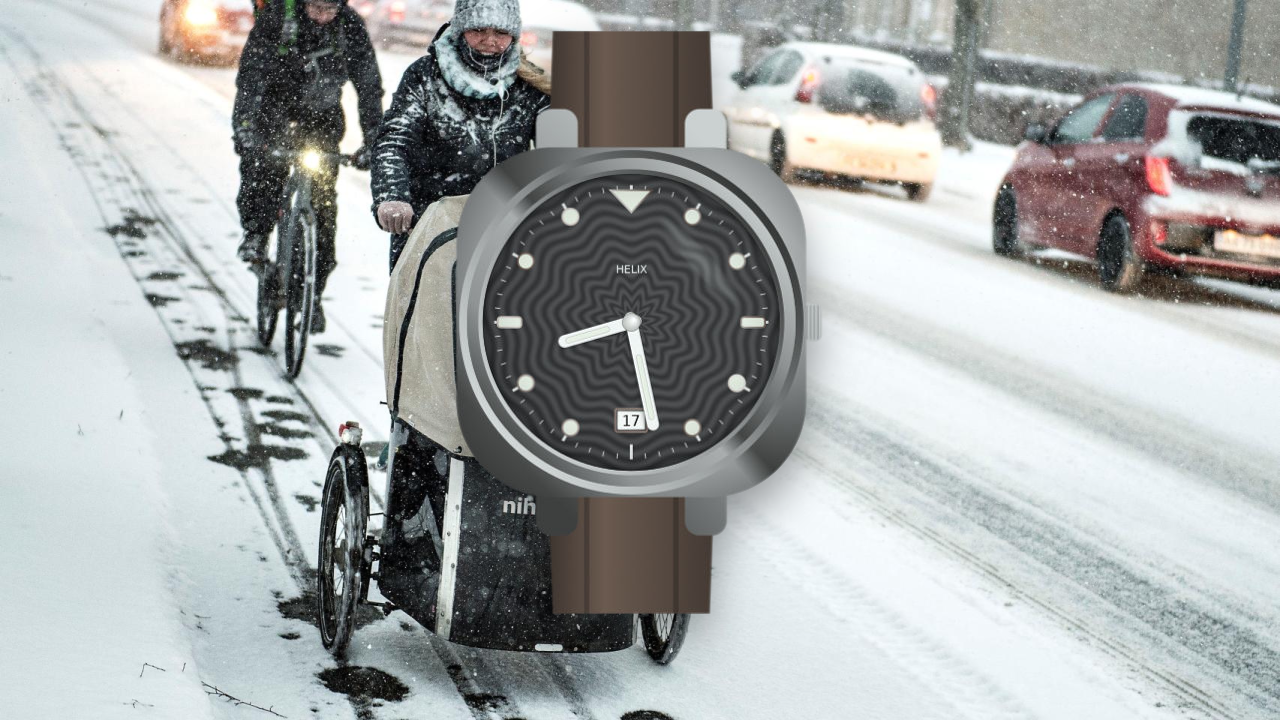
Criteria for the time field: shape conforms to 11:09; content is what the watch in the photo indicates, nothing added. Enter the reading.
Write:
8:28
